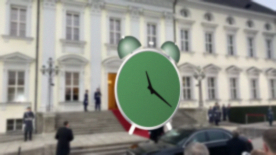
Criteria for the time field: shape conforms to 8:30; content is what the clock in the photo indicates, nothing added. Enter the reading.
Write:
11:21
